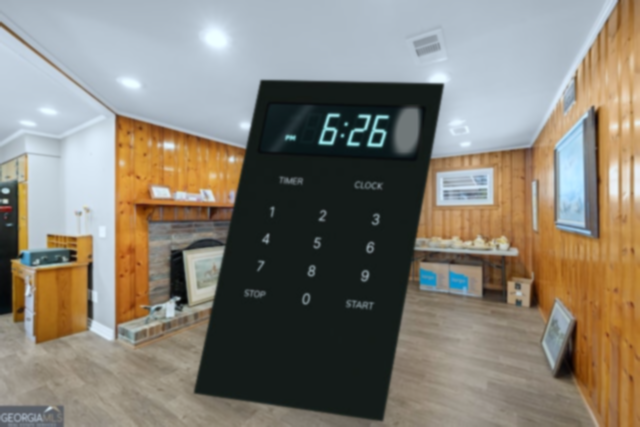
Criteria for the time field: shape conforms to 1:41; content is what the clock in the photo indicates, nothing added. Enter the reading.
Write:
6:26
